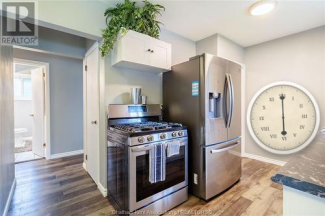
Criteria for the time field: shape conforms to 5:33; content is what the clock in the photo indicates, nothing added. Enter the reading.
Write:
6:00
